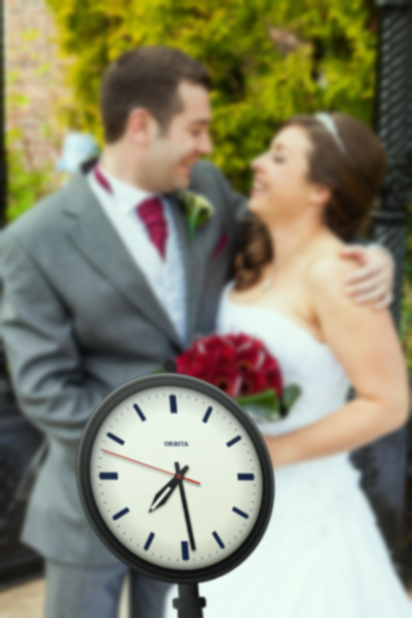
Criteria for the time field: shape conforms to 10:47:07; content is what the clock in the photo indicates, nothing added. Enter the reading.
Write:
7:28:48
